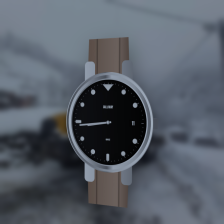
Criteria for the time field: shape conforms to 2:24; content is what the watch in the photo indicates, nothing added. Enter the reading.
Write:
8:44
